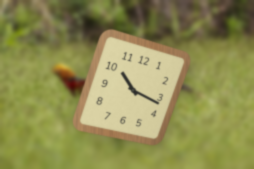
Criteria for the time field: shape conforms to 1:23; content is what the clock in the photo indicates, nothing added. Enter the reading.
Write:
10:17
